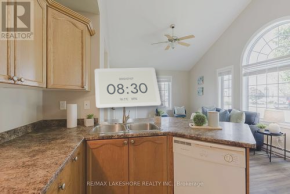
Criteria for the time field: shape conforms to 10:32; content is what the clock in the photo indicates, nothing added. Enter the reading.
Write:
8:30
